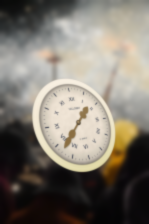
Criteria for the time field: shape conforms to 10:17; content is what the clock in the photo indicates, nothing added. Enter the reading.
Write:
1:38
